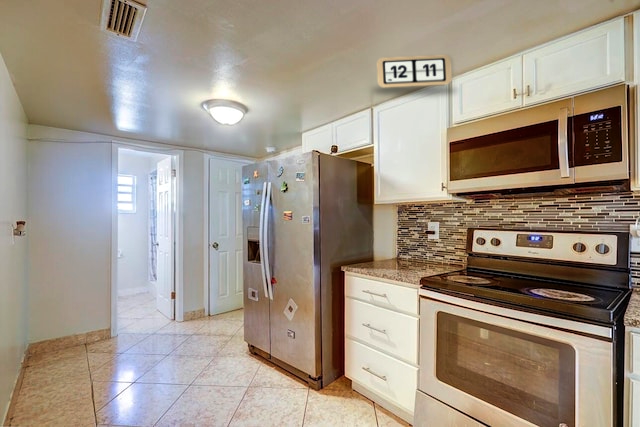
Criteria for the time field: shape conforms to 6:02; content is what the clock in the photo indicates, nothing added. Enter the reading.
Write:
12:11
